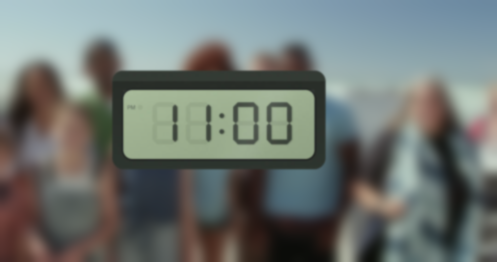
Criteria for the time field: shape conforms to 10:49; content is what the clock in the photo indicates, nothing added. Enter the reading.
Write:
11:00
